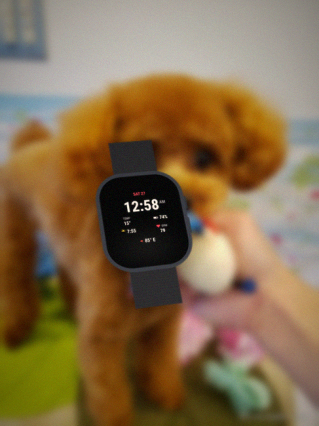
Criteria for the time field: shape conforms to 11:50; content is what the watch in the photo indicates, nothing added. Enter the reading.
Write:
12:58
